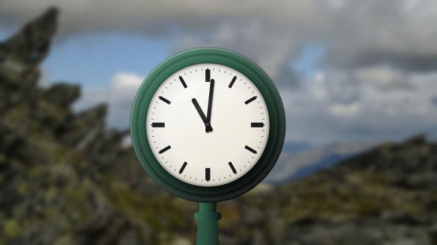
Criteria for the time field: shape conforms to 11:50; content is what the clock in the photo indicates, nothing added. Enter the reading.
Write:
11:01
